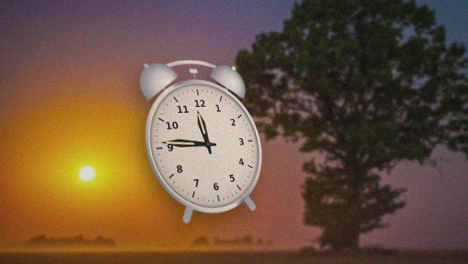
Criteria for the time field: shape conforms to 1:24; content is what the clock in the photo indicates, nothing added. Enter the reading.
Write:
11:46
